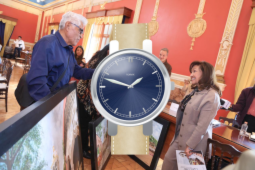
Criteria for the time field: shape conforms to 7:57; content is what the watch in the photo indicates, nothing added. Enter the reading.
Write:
1:48
